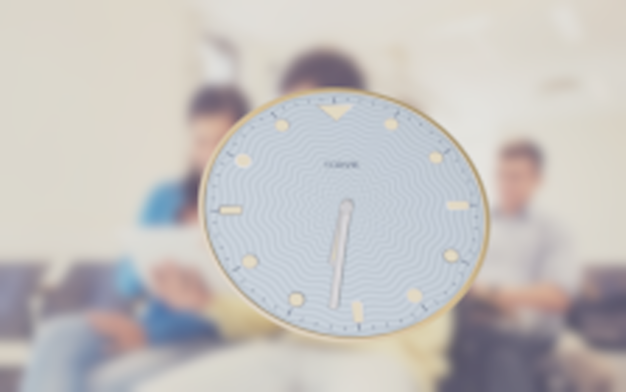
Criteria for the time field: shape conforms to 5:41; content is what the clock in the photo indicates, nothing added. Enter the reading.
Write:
6:32
